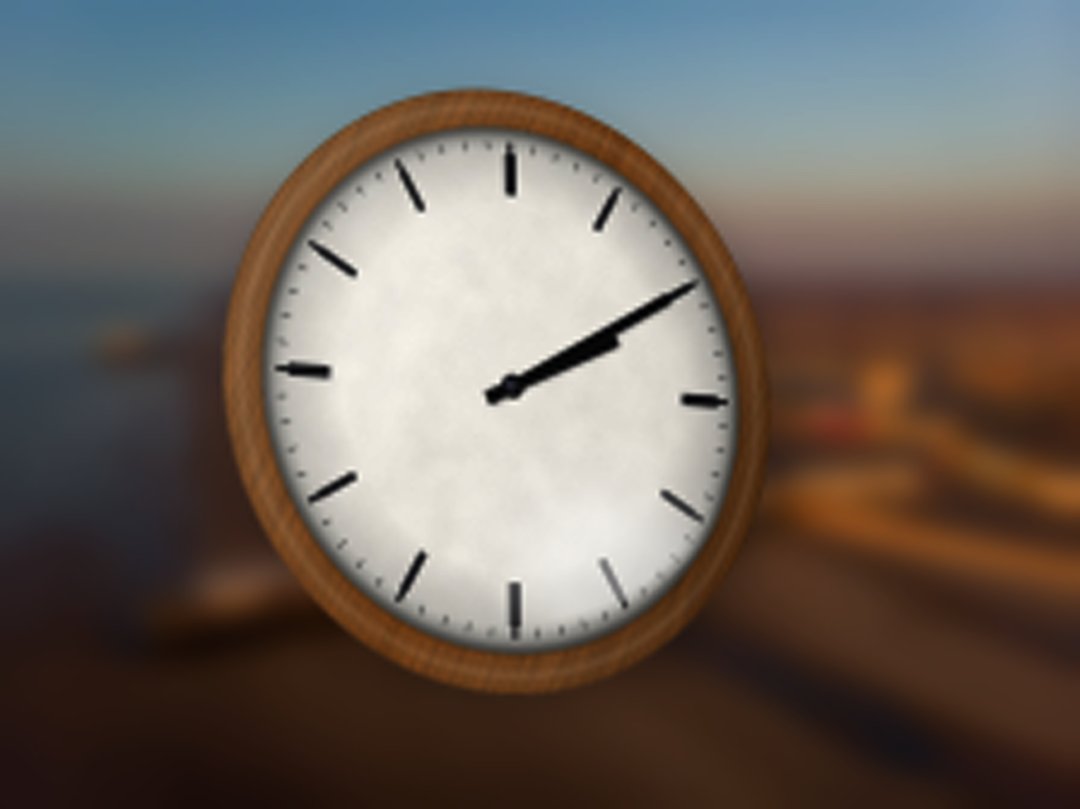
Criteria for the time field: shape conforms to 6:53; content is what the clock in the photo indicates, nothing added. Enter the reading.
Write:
2:10
